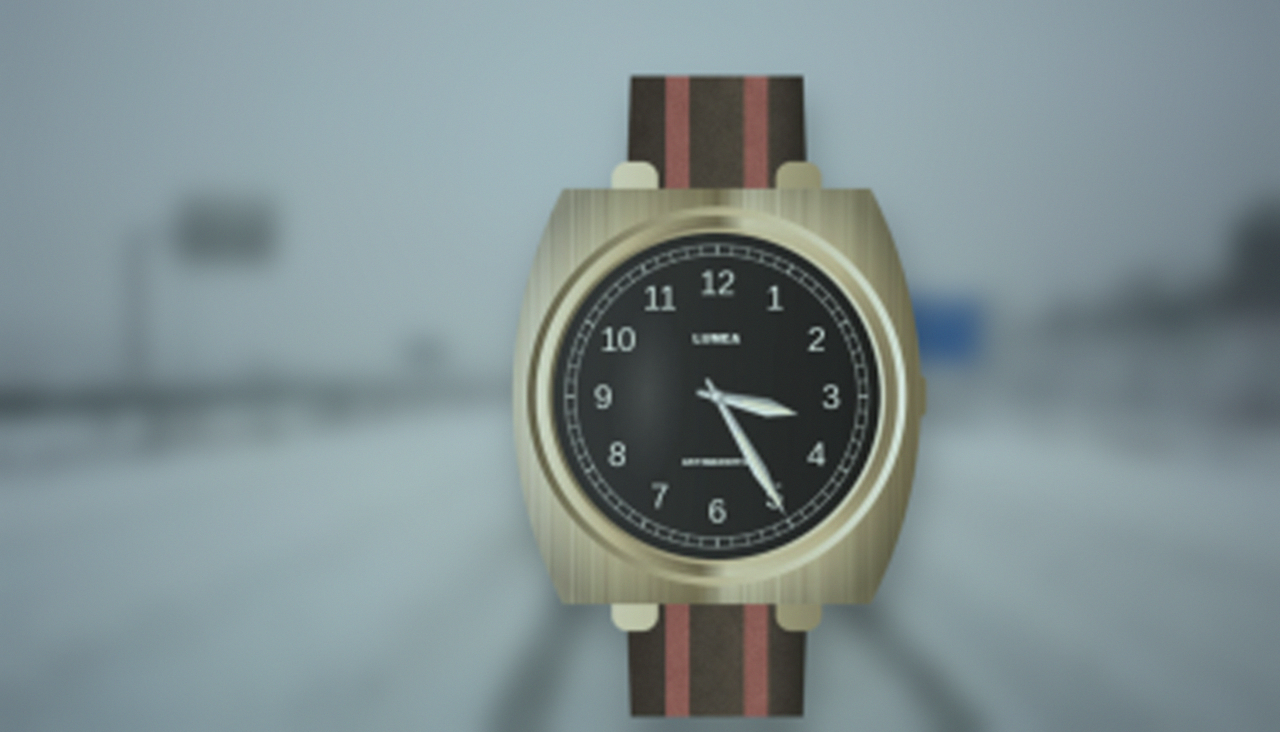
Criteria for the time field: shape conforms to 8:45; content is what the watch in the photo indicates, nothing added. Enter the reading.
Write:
3:25
